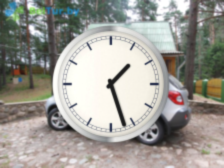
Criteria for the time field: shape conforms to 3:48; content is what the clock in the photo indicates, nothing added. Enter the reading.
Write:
1:27
